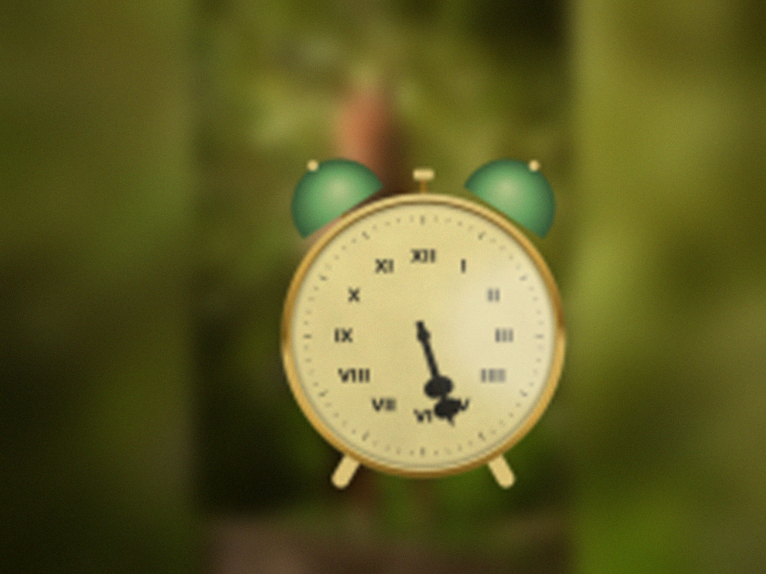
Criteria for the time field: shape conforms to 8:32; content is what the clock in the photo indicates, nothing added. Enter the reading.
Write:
5:27
